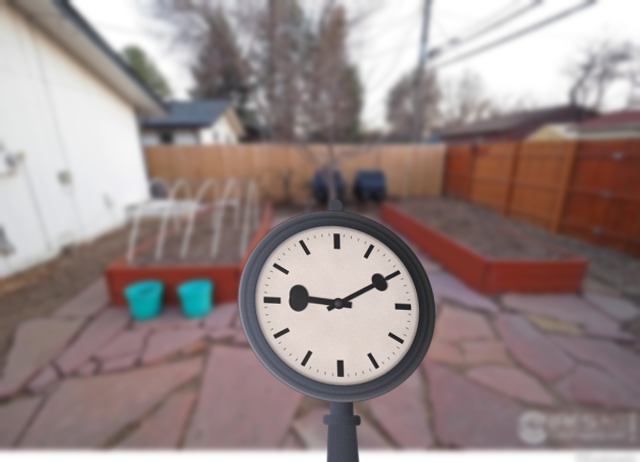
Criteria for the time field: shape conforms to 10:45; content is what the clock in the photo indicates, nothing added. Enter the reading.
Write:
9:10
